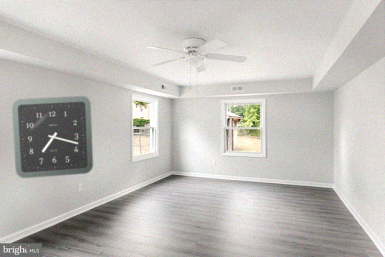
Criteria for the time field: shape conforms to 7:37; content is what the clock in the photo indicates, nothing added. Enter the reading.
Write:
7:18
